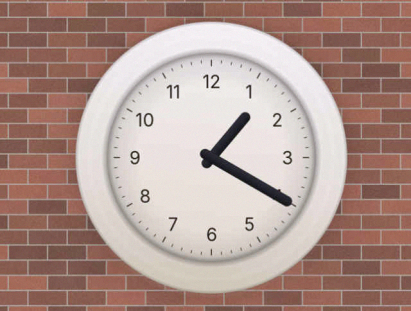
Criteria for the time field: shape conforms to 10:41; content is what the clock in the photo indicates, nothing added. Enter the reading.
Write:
1:20
